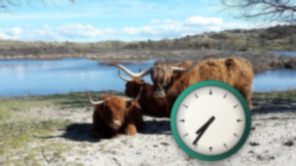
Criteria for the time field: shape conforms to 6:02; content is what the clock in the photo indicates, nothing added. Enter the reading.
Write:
7:36
